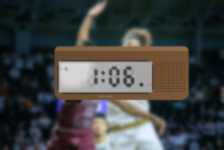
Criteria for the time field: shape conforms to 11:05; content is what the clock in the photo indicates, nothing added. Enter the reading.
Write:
1:06
